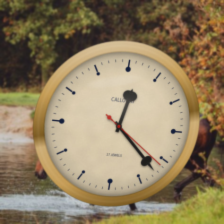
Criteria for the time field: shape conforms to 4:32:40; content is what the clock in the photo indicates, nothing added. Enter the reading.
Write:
12:22:21
